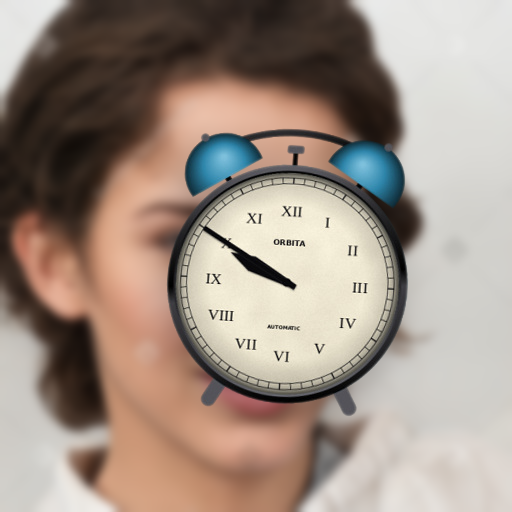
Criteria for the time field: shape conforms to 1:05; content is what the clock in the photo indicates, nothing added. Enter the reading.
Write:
9:50
